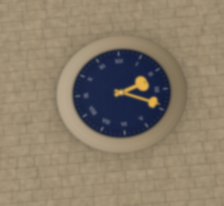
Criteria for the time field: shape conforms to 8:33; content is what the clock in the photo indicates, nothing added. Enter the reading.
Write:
2:19
